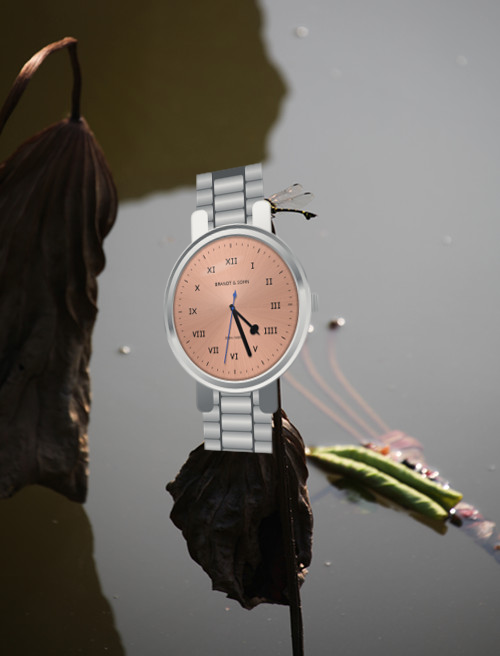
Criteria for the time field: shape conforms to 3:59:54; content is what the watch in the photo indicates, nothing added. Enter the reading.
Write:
4:26:32
